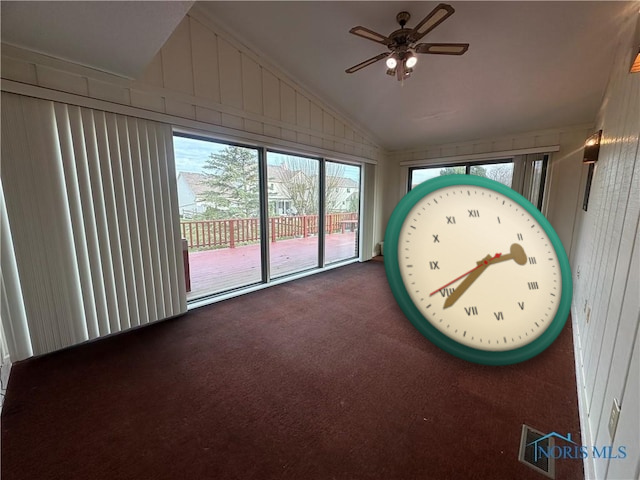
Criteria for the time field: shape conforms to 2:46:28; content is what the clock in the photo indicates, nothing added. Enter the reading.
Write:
2:38:41
